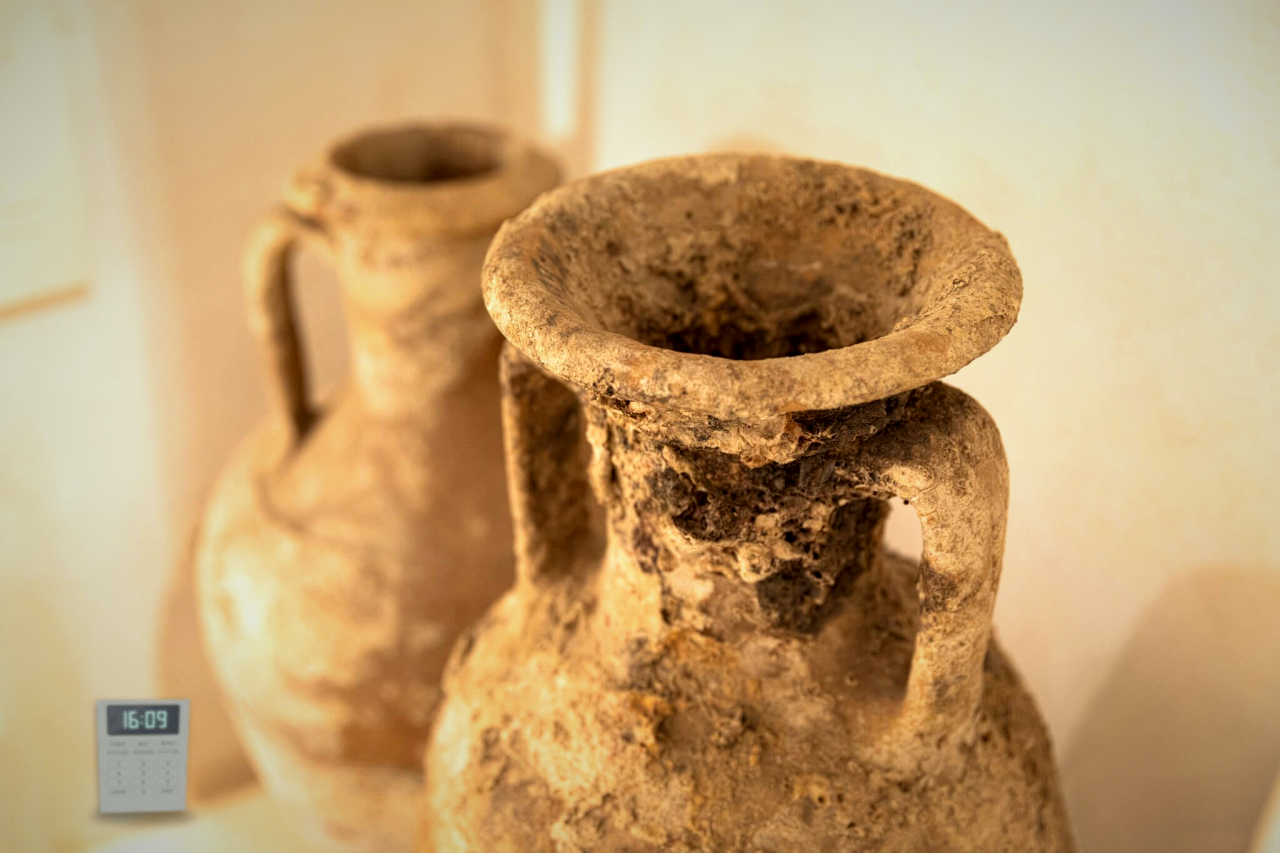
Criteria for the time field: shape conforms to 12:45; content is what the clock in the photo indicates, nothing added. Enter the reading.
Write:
16:09
